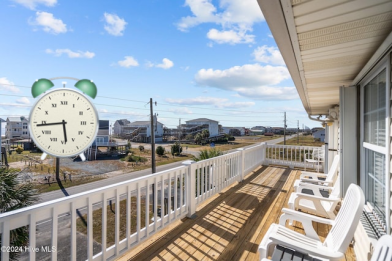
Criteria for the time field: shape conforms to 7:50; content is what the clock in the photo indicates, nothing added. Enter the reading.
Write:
5:44
